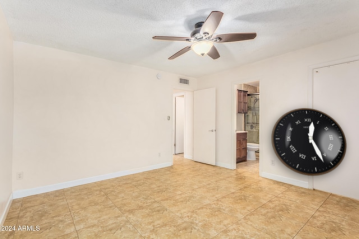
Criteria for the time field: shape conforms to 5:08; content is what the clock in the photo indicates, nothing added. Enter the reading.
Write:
12:27
